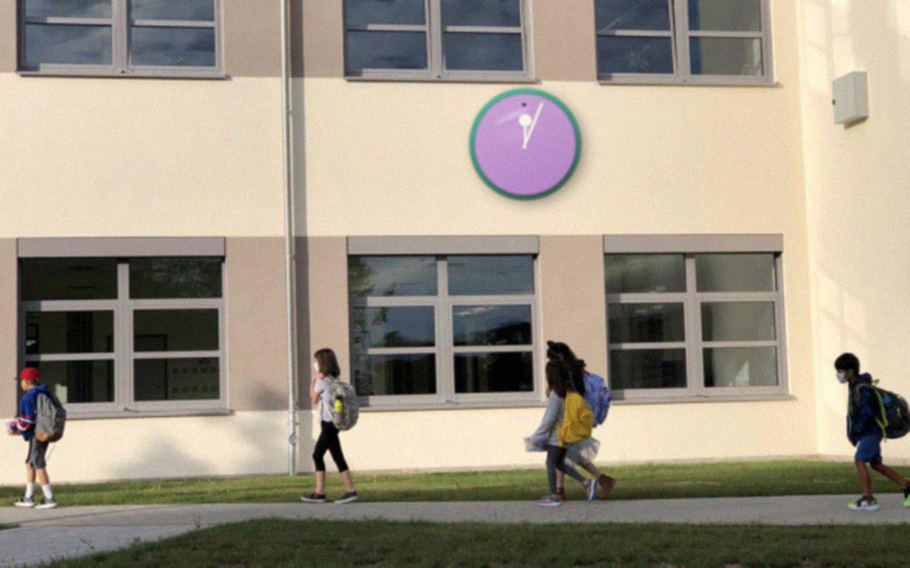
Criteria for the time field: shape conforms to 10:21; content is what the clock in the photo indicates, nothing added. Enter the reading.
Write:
12:04
